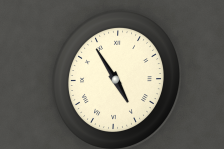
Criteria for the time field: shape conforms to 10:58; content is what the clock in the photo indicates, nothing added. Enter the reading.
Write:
4:54
